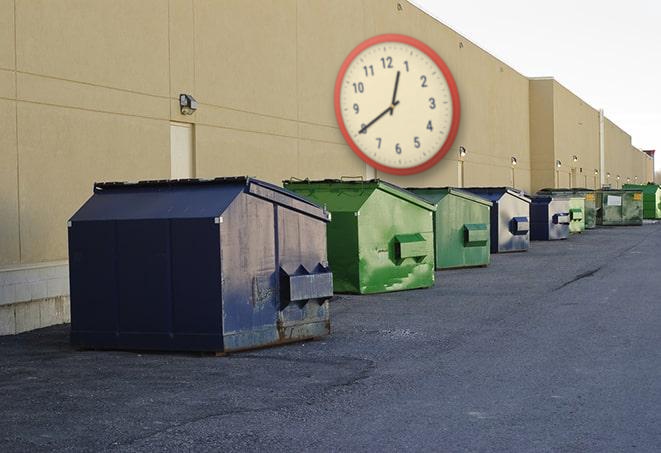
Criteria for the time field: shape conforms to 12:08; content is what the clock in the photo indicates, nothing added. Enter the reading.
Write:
12:40
